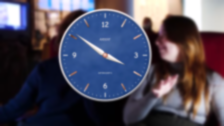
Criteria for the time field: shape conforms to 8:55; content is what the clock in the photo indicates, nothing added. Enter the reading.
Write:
3:51
